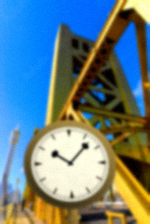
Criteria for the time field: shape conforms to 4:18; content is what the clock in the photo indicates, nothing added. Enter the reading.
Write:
10:07
